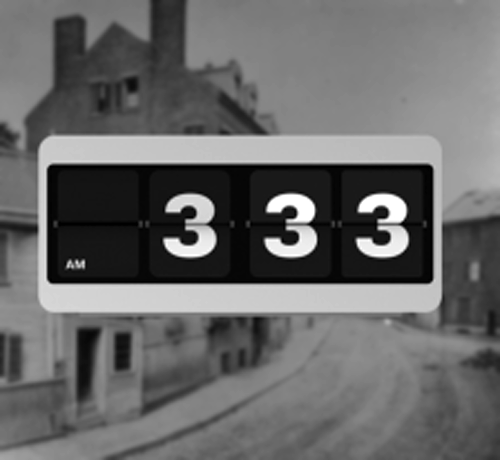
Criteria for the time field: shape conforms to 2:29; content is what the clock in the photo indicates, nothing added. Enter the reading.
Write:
3:33
